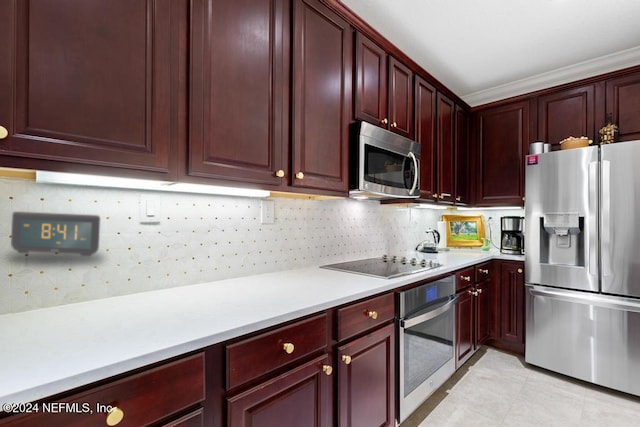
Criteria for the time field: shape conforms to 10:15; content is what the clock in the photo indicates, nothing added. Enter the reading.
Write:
8:41
